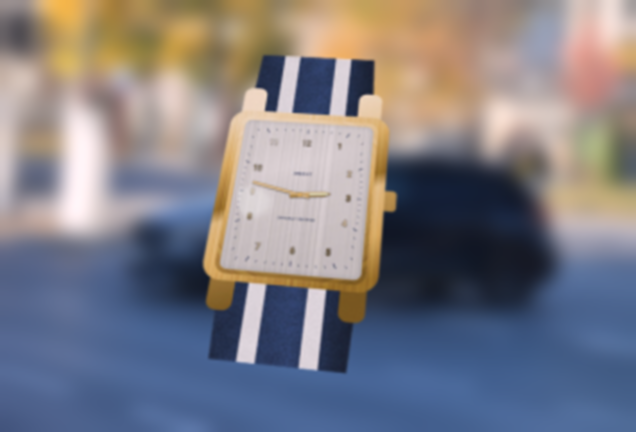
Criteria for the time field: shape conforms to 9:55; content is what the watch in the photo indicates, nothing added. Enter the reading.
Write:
2:47
